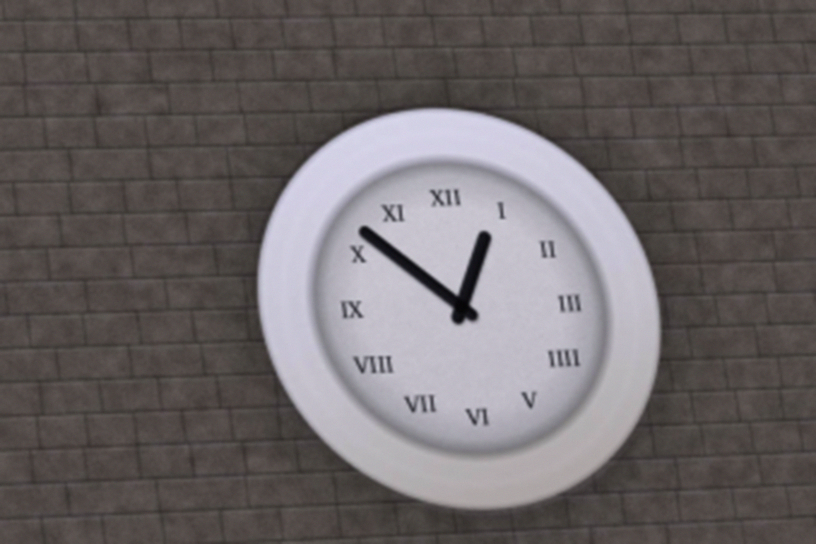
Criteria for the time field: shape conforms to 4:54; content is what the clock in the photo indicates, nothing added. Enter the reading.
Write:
12:52
